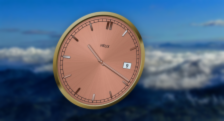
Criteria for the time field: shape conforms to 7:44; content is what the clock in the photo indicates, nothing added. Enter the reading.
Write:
10:19
